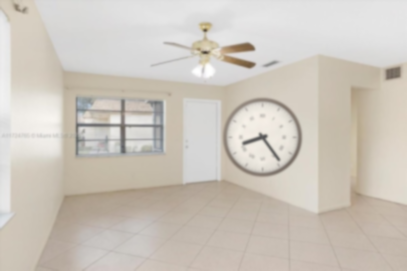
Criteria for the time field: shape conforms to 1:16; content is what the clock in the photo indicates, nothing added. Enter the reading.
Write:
8:24
